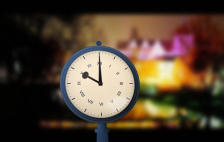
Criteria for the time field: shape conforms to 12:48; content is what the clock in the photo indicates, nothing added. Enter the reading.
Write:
10:00
